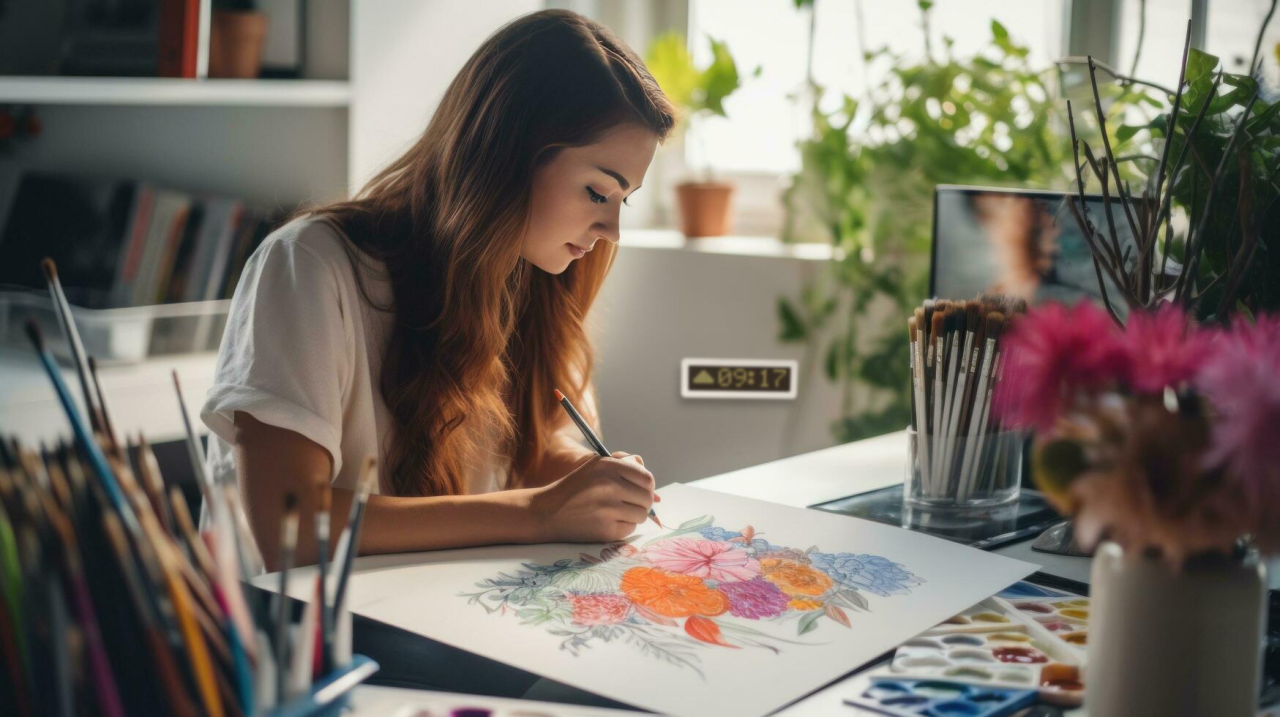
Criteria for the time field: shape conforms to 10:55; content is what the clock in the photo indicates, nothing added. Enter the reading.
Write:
9:17
